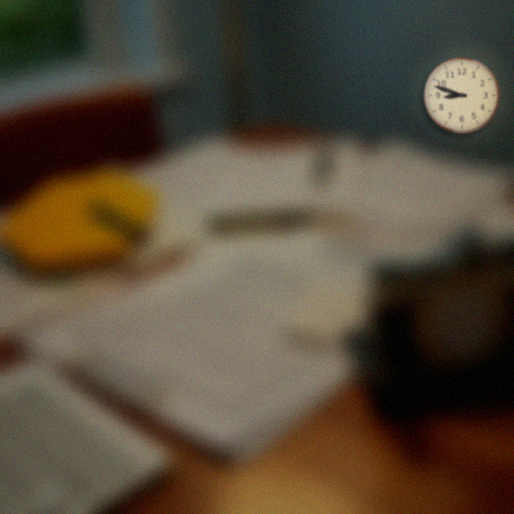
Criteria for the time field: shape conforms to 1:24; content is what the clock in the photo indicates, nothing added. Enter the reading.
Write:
8:48
